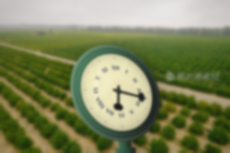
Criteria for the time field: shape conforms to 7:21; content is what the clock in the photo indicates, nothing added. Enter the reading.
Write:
6:17
